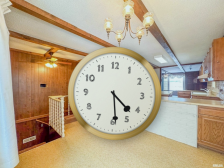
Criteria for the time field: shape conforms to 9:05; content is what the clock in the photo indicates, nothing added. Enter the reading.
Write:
4:29
